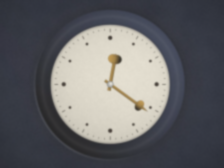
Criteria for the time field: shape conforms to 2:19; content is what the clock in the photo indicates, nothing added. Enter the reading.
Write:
12:21
